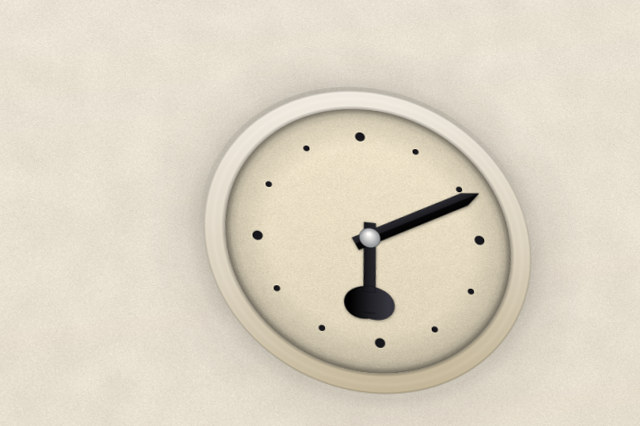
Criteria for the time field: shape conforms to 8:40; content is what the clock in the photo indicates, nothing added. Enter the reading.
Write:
6:11
